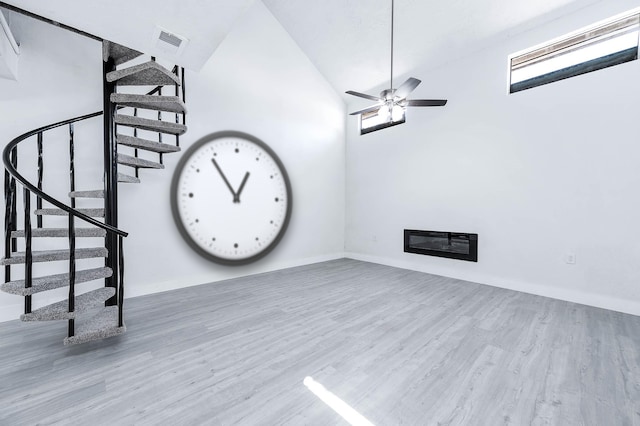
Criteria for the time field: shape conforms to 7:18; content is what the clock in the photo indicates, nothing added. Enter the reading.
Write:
12:54
